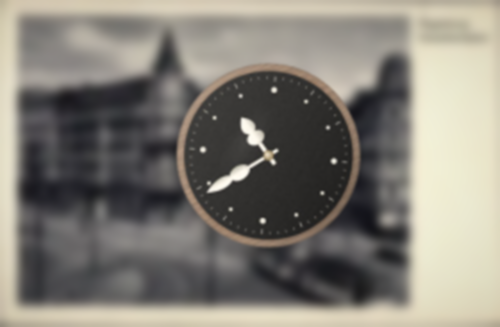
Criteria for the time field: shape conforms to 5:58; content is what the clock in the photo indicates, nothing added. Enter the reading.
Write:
10:39
